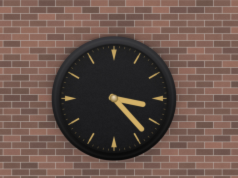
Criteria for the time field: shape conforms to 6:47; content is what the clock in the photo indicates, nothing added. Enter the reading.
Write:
3:23
